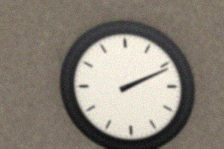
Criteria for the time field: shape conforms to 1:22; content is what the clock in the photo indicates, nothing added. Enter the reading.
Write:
2:11
